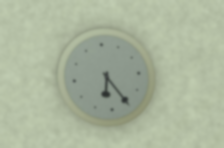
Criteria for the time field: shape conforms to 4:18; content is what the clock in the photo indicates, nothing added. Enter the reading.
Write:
6:25
